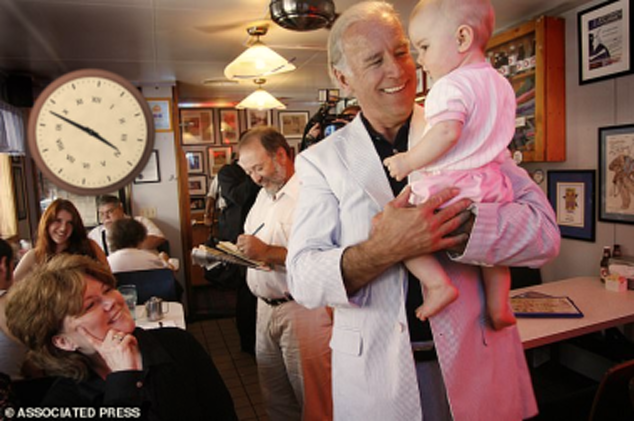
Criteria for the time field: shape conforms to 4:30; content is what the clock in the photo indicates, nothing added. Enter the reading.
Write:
3:48
